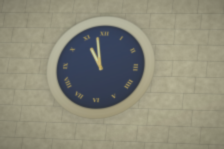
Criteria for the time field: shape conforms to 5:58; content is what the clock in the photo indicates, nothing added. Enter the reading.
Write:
10:58
